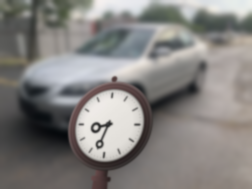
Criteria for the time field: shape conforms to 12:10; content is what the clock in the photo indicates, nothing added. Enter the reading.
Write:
8:33
